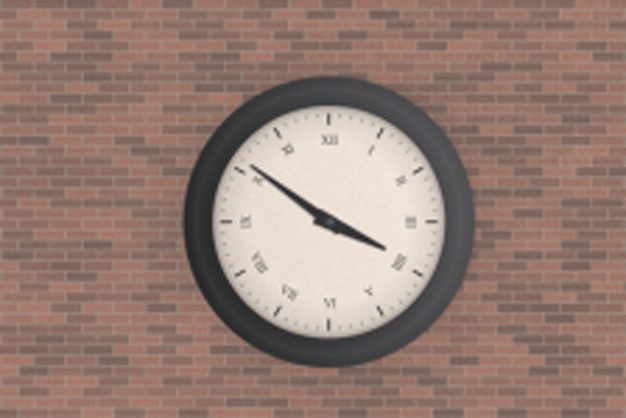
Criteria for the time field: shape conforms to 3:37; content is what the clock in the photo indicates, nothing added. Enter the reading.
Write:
3:51
